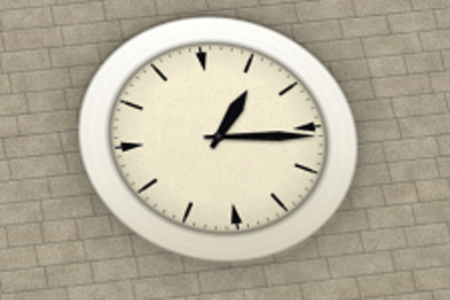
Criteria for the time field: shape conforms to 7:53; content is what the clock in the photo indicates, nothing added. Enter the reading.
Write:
1:16
